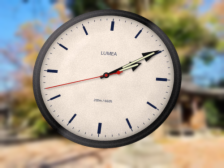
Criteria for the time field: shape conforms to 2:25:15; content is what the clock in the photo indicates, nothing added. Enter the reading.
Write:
2:09:42
